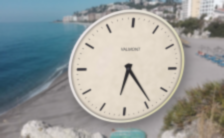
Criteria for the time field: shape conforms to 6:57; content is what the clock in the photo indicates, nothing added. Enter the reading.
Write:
6:24
